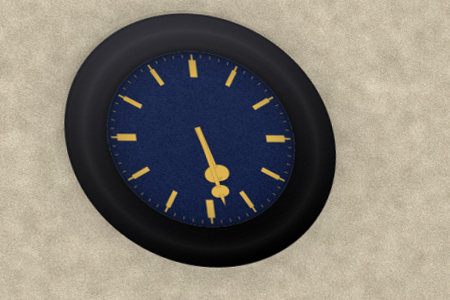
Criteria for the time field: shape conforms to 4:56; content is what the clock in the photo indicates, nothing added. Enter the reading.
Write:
5:28
